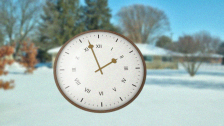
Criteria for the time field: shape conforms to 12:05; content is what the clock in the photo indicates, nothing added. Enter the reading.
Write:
1:57
